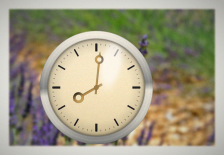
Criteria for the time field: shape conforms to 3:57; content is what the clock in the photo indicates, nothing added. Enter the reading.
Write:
8:01
